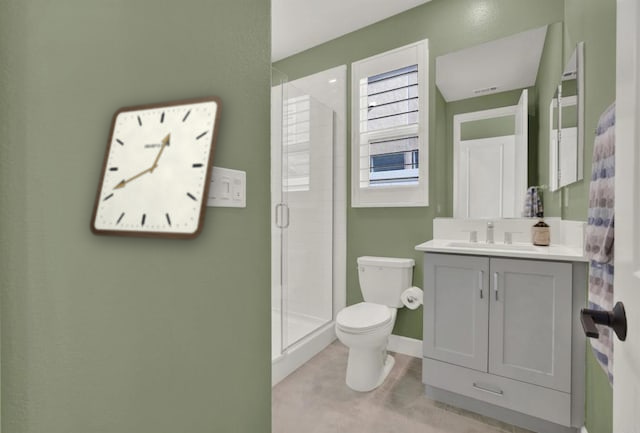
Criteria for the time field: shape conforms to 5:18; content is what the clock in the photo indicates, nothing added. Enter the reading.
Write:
12:41
